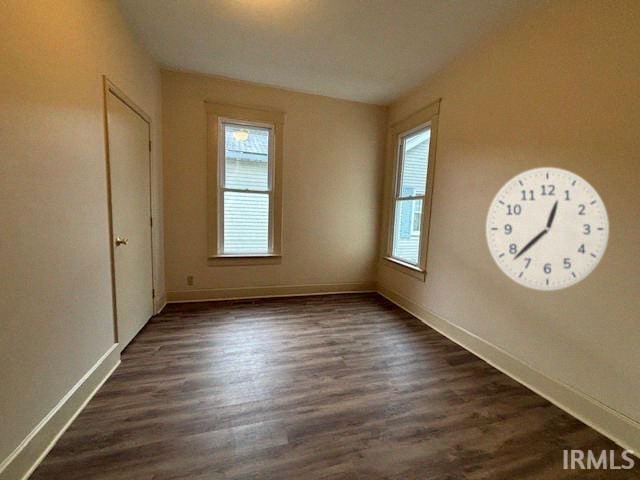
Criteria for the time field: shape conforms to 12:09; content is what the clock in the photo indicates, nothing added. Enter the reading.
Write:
12:38
